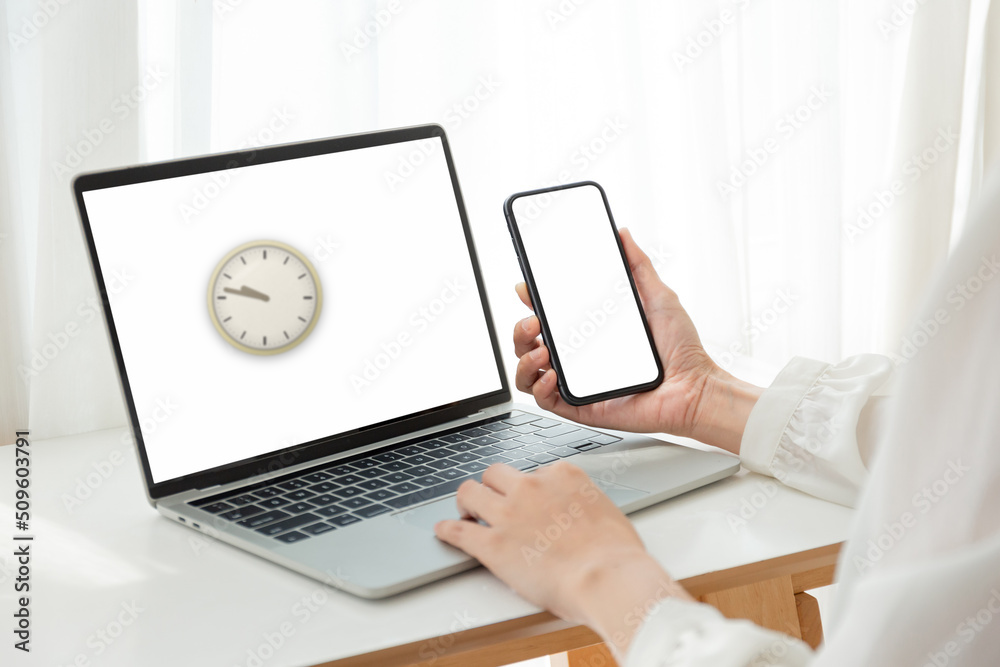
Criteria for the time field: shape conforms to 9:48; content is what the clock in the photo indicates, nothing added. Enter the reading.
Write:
9:47
